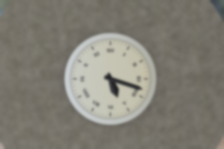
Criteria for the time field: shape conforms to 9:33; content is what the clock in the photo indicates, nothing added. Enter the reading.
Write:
5:18
